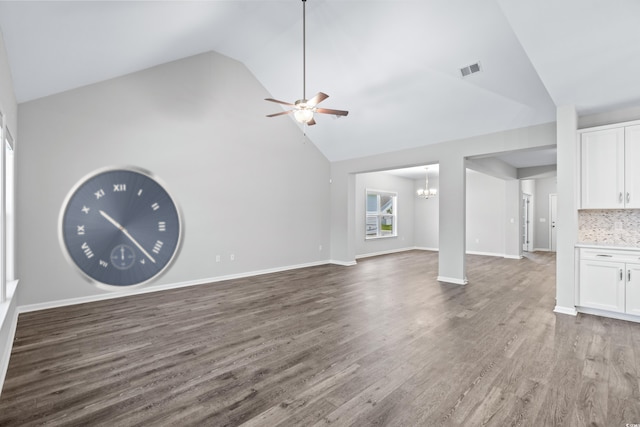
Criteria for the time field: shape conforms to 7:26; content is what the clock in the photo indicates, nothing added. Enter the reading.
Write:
10:23
